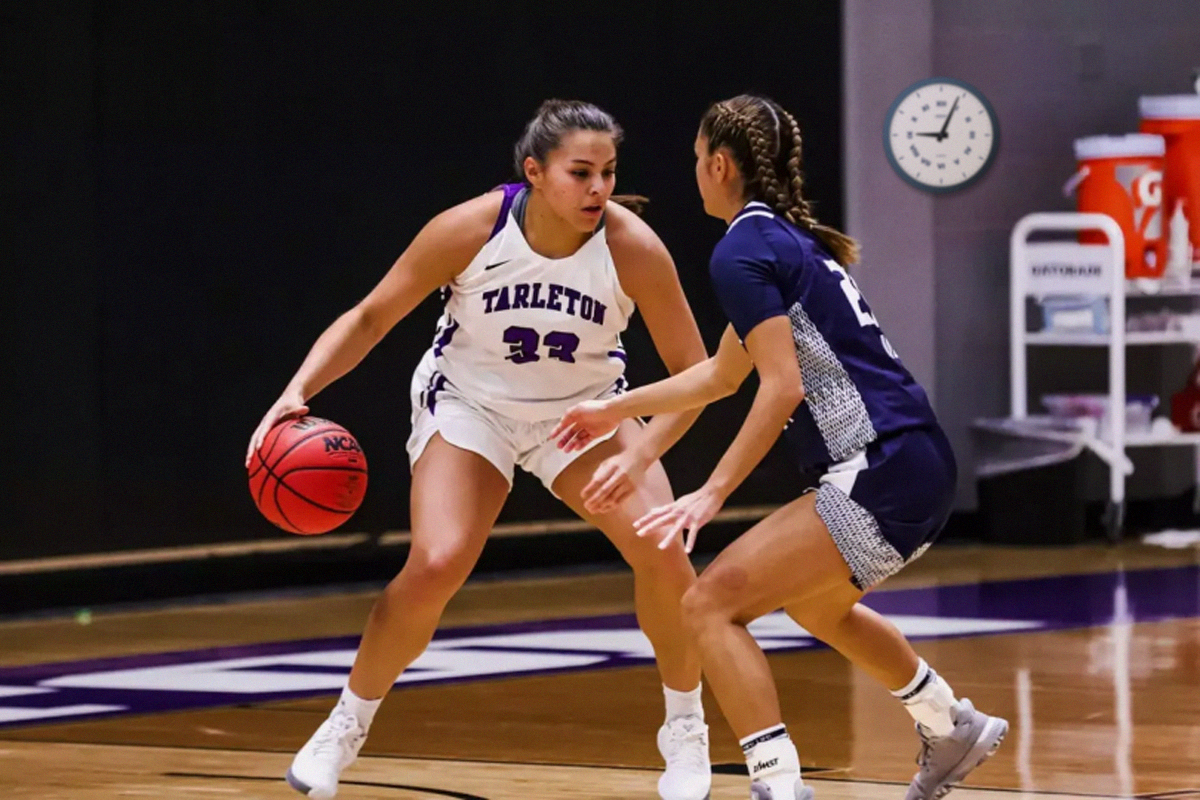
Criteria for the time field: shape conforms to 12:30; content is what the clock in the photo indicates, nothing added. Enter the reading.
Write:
9:04
